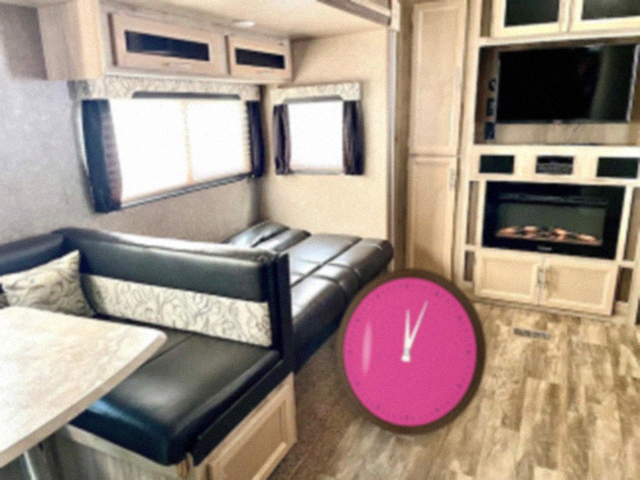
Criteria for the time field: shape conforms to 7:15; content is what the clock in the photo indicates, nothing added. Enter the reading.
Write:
12:04
